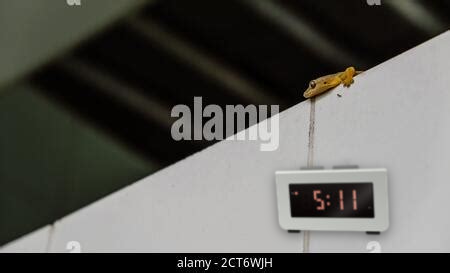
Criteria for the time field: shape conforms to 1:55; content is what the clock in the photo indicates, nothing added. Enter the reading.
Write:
5:11
